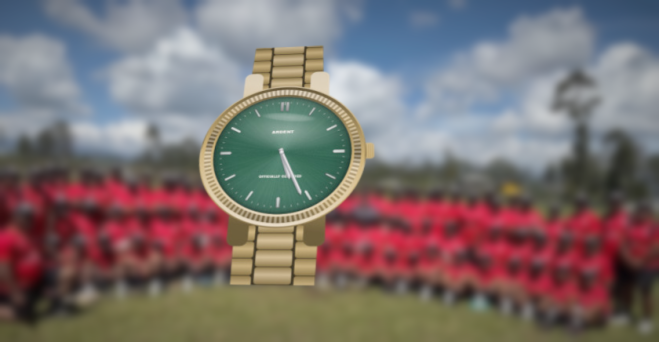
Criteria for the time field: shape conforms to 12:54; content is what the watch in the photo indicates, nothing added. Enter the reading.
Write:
5:26
